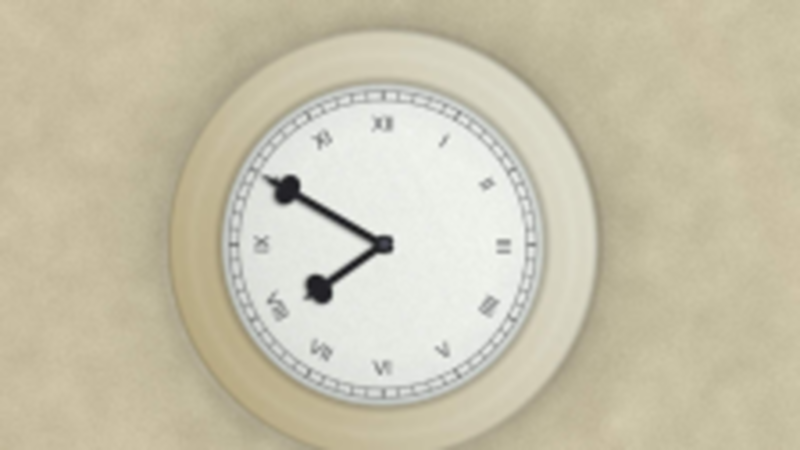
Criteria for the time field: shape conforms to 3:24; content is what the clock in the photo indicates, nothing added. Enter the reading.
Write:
7:50
